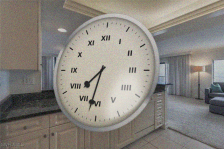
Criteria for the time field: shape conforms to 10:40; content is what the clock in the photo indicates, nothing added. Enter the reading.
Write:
7:32
